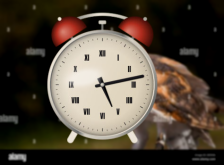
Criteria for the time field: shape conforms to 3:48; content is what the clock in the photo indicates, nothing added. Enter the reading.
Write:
5:13
